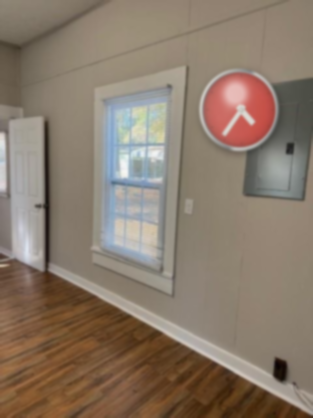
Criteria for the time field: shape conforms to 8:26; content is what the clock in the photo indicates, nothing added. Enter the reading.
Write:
4:36
